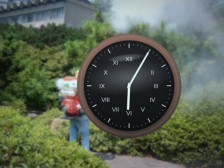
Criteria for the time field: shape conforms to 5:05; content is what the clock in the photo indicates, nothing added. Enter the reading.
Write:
6:05
